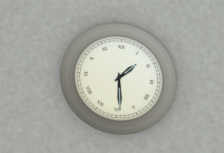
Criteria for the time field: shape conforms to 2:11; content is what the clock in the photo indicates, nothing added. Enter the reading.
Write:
1:29
